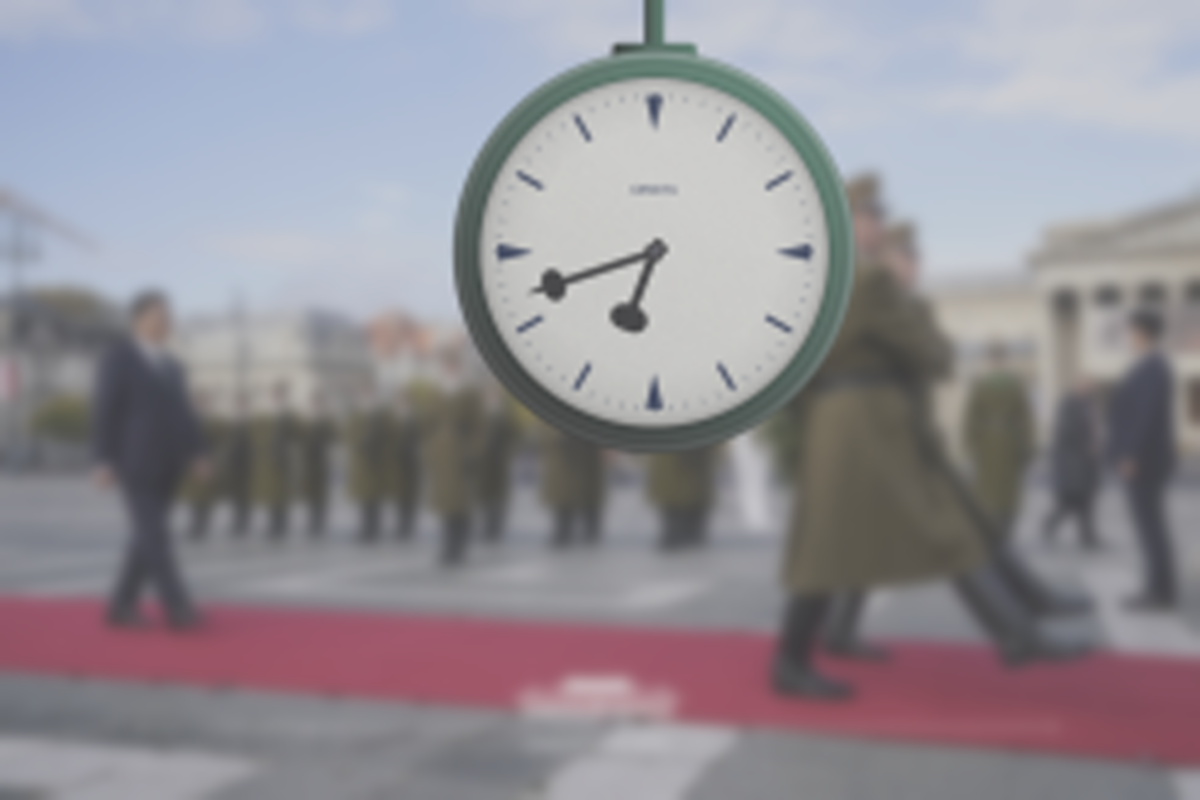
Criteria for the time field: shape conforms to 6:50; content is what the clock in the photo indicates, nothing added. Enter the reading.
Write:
6:42
